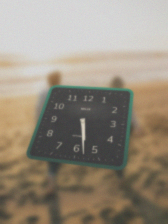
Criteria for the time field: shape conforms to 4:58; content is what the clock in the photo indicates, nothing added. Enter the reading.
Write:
5:28
